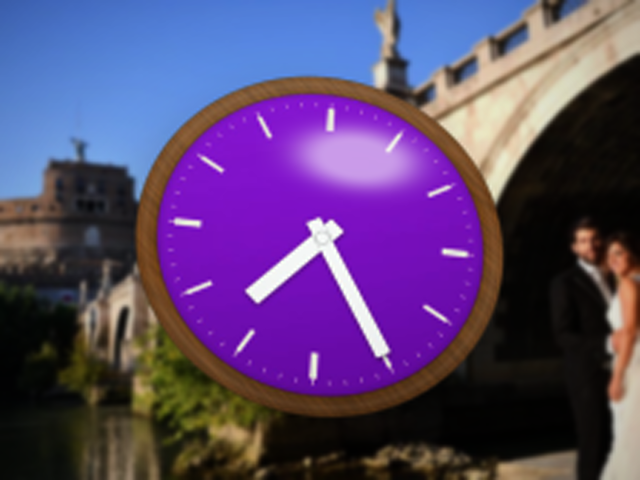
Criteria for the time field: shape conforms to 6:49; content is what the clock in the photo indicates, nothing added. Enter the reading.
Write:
7:25
